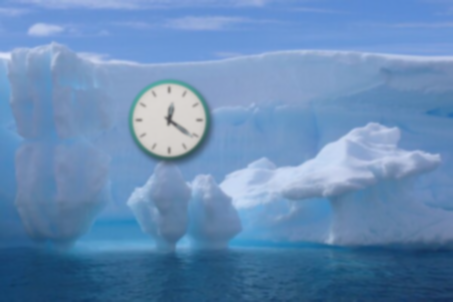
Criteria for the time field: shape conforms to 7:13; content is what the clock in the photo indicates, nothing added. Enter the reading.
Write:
12:21
